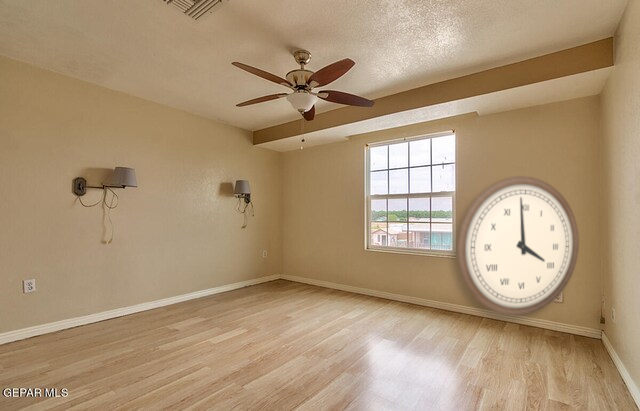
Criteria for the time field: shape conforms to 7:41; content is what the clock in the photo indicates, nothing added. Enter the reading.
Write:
3:59
